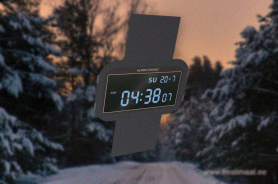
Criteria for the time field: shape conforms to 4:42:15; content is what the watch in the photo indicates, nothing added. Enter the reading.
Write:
4:38:07
